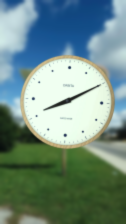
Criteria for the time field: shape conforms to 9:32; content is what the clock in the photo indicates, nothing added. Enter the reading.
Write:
8:10
